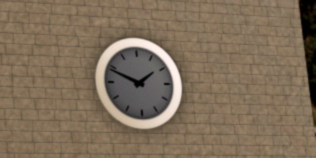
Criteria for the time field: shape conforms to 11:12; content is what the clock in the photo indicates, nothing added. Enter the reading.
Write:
1:49
